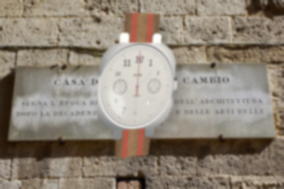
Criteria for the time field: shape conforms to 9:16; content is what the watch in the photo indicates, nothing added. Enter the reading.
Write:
1:30
